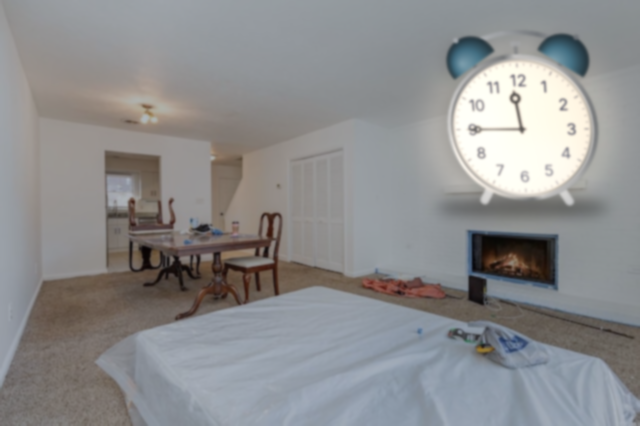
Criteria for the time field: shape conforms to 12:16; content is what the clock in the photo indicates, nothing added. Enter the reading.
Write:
11:45
